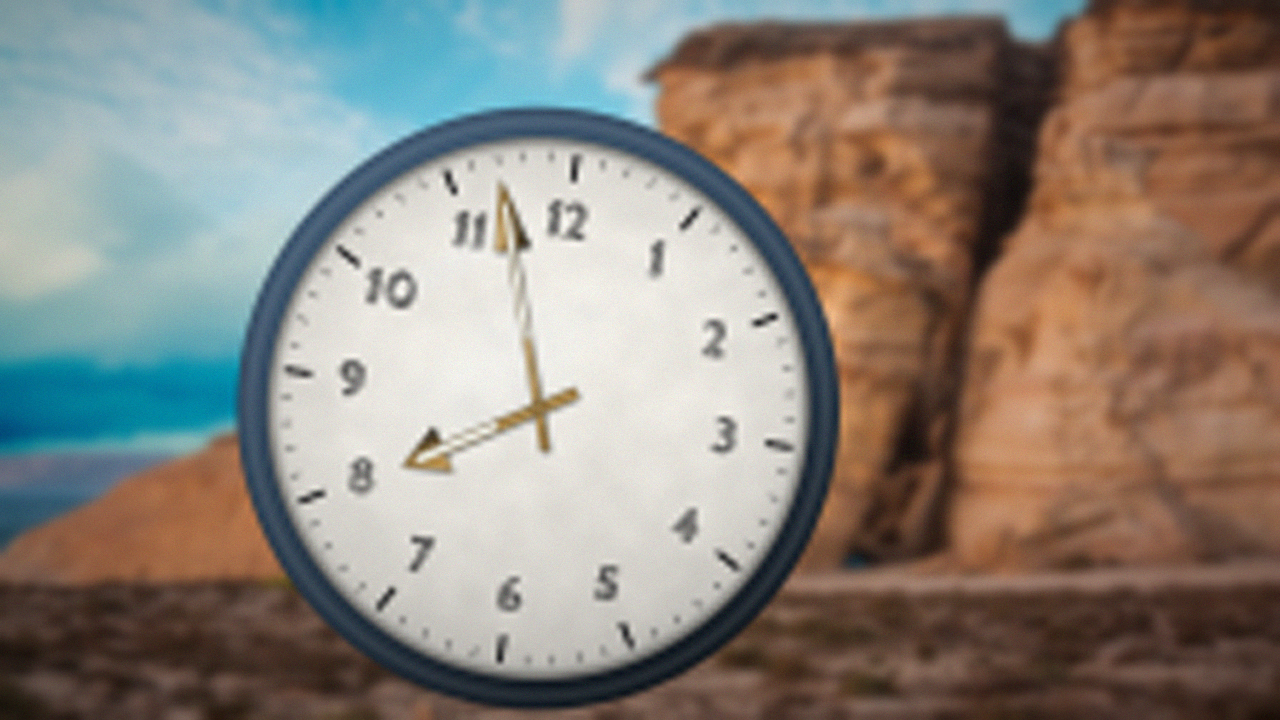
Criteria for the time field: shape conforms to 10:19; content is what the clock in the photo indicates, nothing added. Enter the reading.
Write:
7:57
